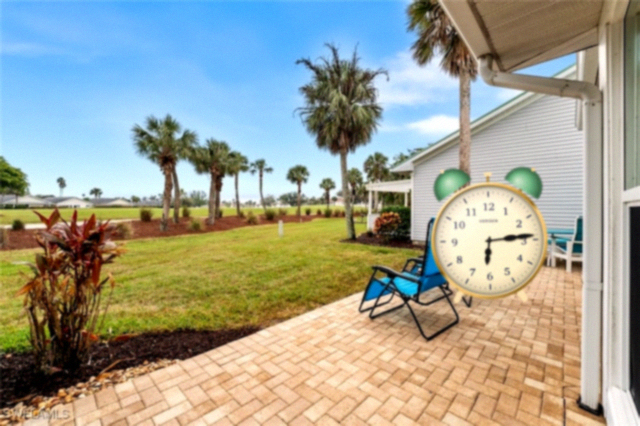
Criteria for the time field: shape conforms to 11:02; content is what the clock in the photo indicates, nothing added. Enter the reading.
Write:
6:14
